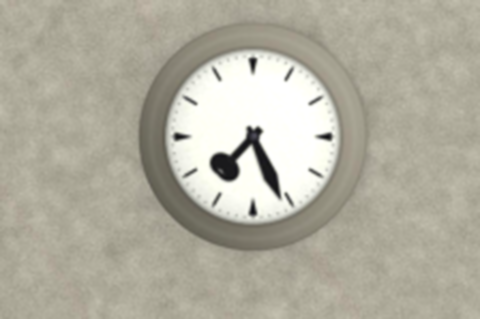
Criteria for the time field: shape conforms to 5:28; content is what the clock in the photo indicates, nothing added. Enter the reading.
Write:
7:26
